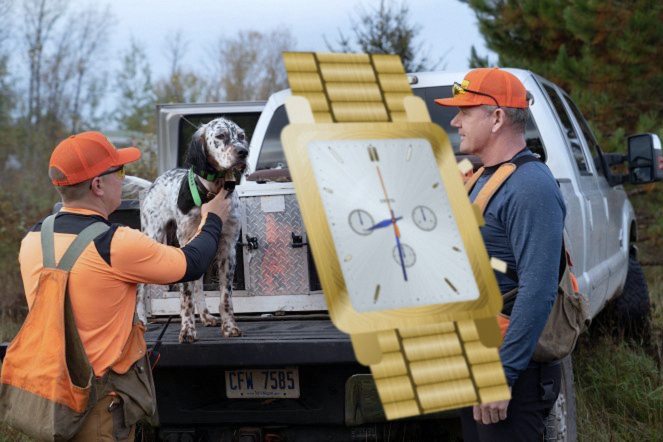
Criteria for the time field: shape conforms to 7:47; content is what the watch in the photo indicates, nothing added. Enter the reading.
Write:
8:31
